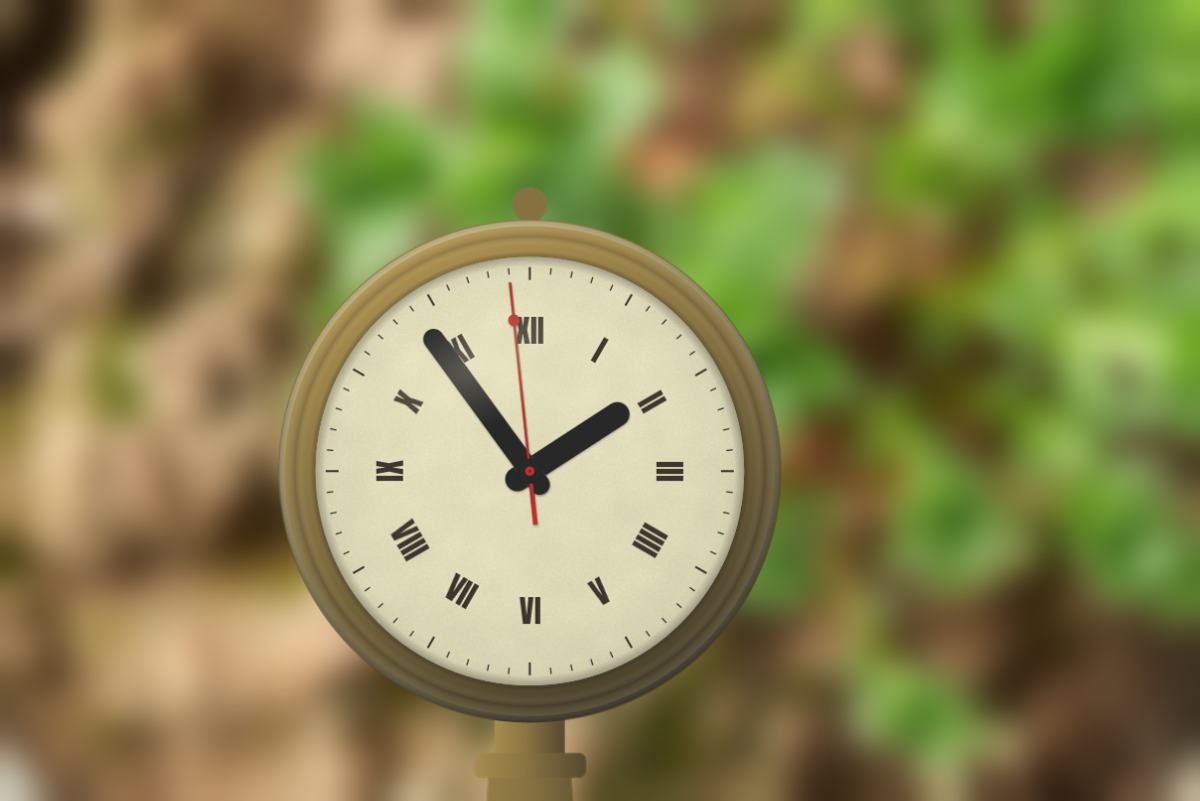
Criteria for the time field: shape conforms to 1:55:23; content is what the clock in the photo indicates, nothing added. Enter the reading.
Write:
1:53:59
